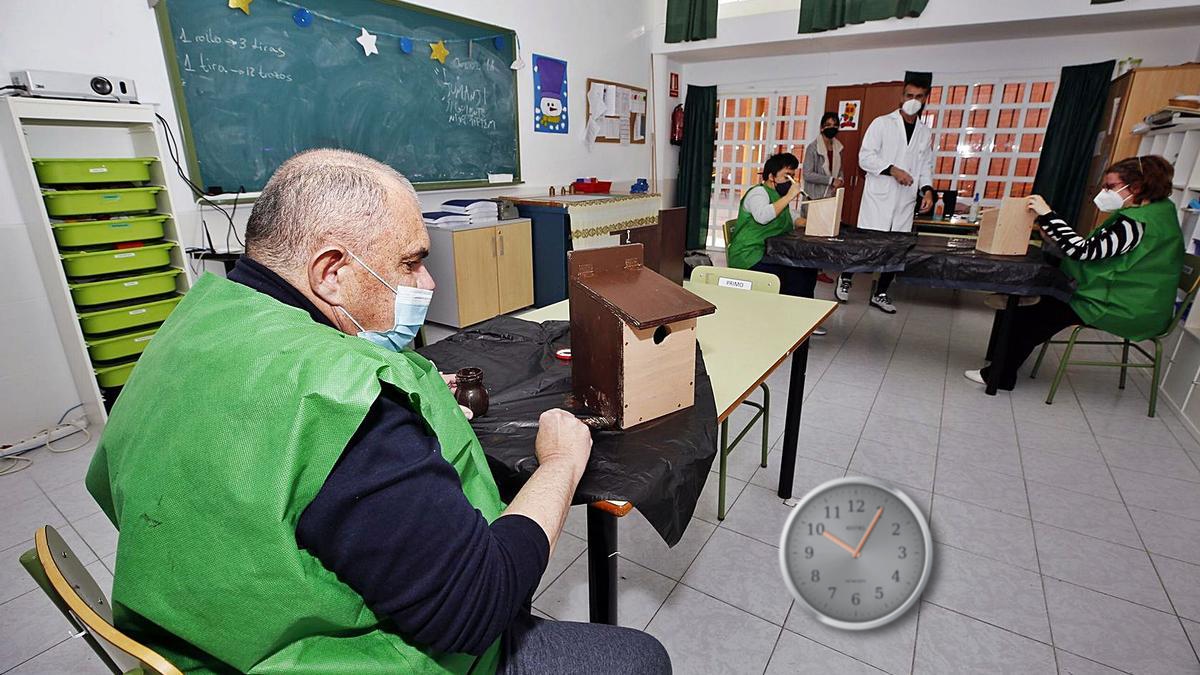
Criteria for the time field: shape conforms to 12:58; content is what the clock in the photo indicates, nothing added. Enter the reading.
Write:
10:05
